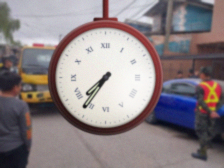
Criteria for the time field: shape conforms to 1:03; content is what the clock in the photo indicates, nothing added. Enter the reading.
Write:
7:36
